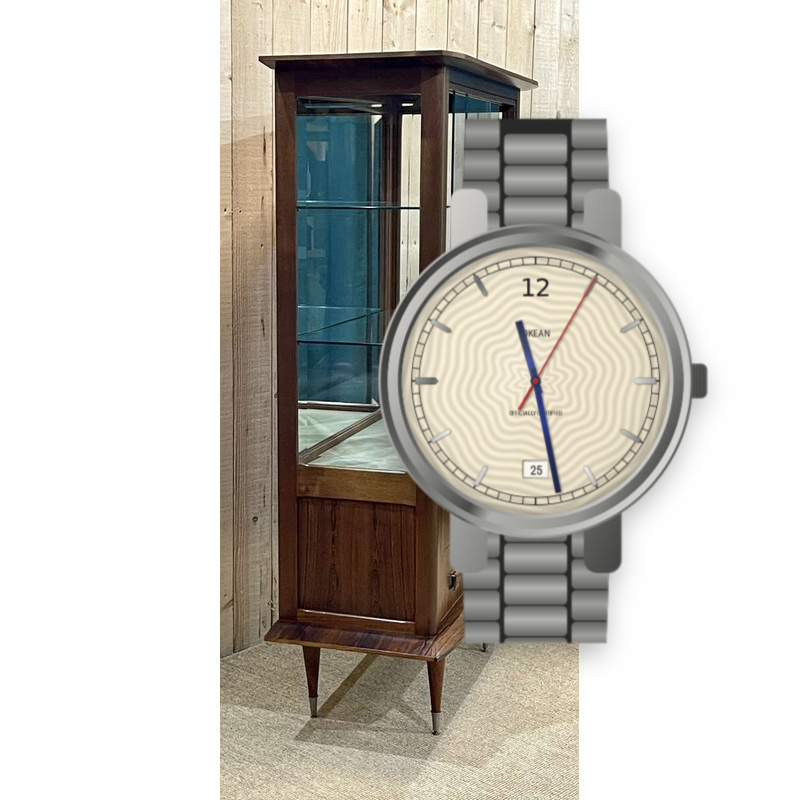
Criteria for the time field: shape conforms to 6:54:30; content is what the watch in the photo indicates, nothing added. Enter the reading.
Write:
11:28:05
